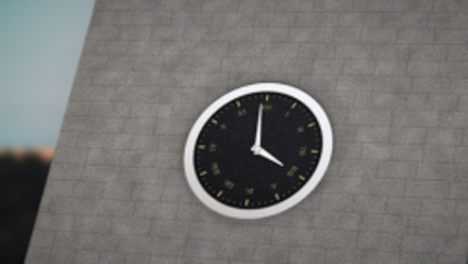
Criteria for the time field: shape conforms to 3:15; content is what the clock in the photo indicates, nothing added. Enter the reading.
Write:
3:59
